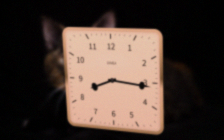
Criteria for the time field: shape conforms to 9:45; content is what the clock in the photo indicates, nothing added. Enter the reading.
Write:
8:16
